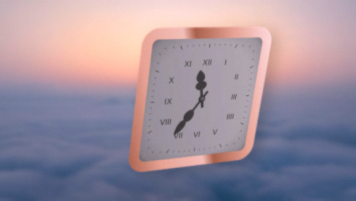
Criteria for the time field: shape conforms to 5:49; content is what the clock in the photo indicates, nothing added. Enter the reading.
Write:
11:36
